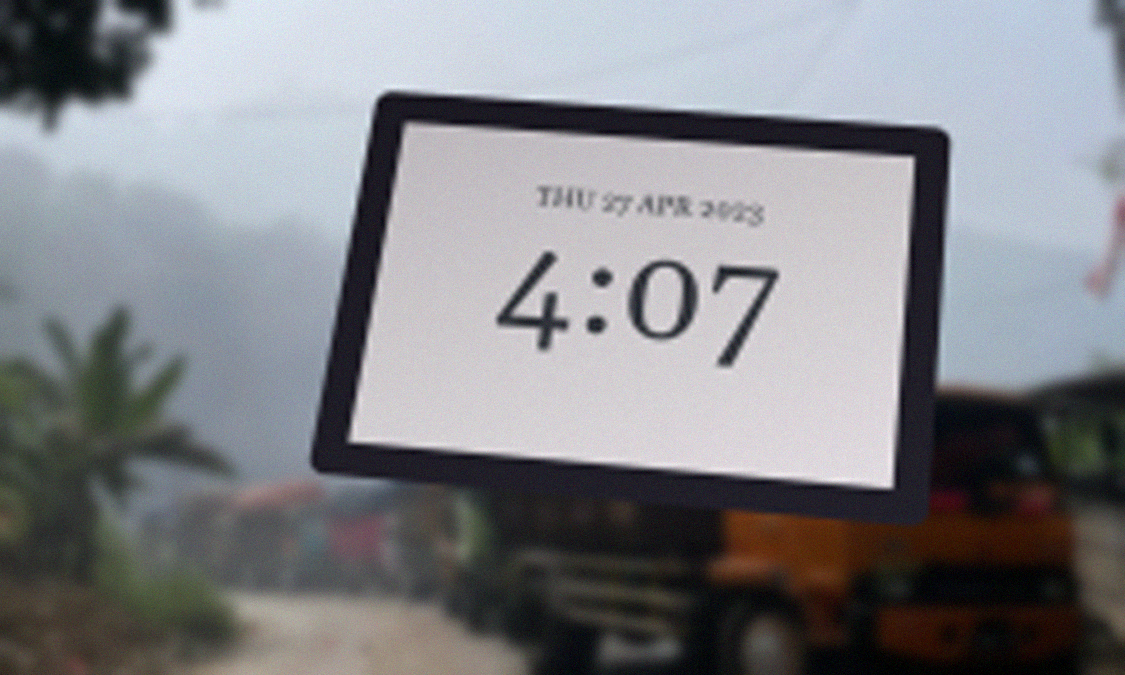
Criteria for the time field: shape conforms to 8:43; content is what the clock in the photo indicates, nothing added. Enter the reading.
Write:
4:07
